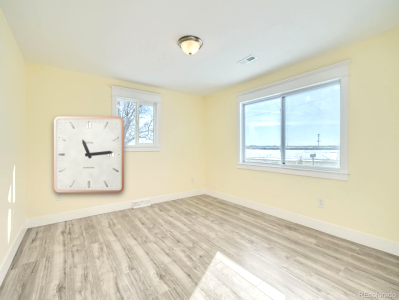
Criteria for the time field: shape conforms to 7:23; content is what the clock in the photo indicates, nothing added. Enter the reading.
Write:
11:14
